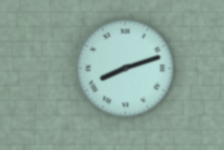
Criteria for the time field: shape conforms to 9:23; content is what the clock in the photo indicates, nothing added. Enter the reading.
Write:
8:12
